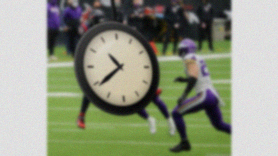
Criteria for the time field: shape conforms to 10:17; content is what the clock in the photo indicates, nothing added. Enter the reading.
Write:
10:39
